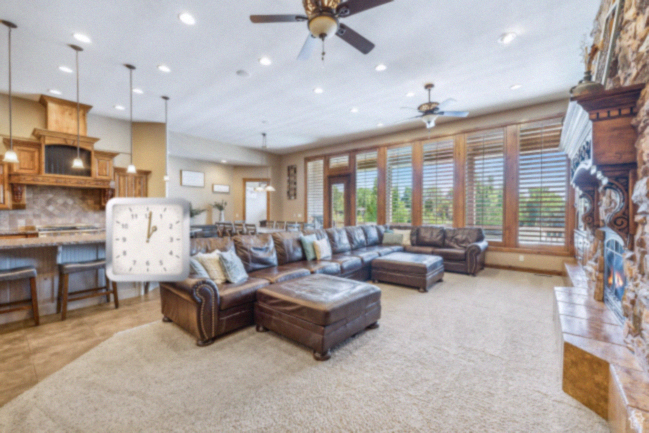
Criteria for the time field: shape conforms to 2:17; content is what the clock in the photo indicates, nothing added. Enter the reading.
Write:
1:01
